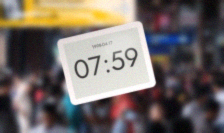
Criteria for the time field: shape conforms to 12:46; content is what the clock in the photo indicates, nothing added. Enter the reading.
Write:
7:59
